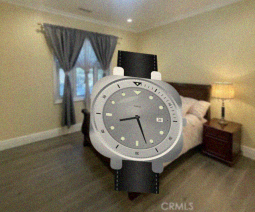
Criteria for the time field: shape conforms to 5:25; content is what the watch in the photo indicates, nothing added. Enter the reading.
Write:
8:27
